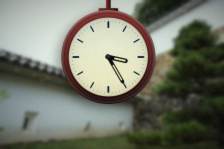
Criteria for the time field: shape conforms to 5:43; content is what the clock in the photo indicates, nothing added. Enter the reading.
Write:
3:25
